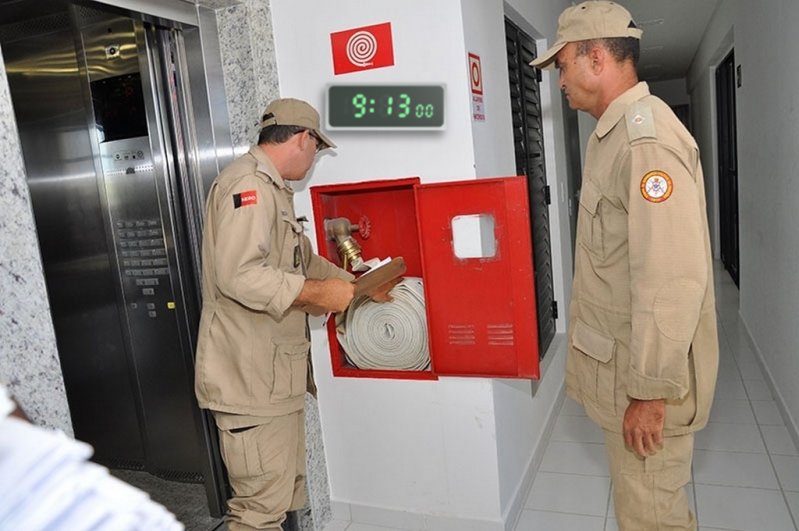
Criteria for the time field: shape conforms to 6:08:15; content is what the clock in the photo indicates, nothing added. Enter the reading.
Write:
9:13:00
